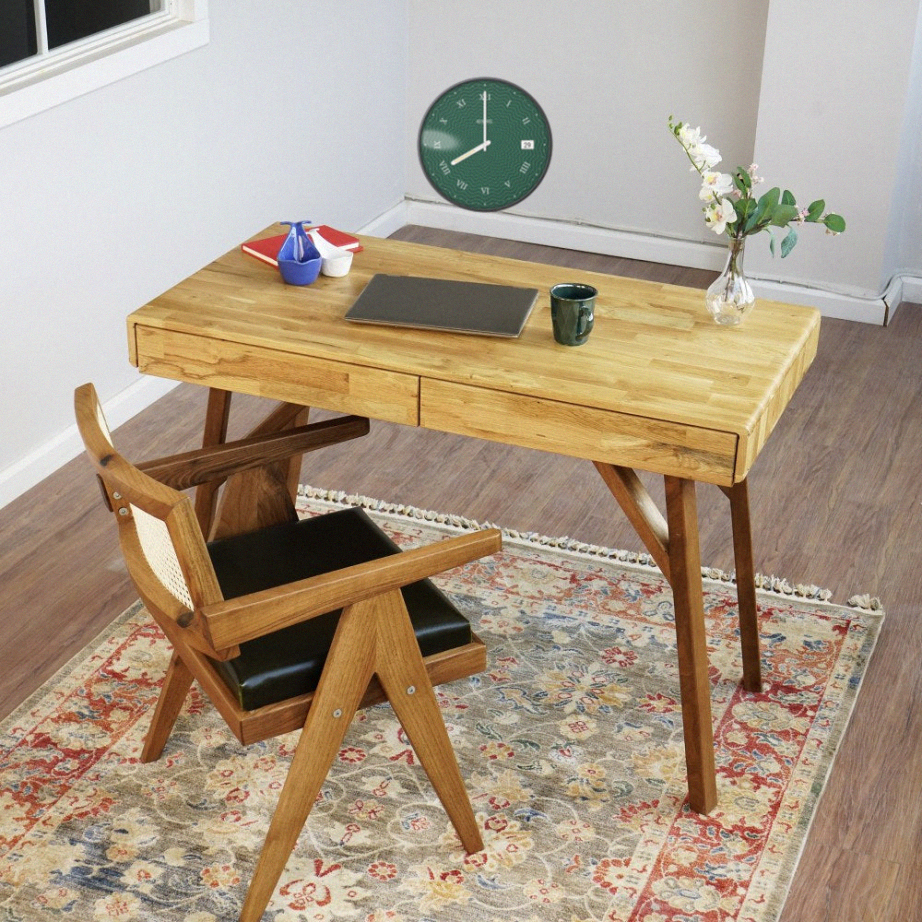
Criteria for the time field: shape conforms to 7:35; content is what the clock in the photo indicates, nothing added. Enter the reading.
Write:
8:00
